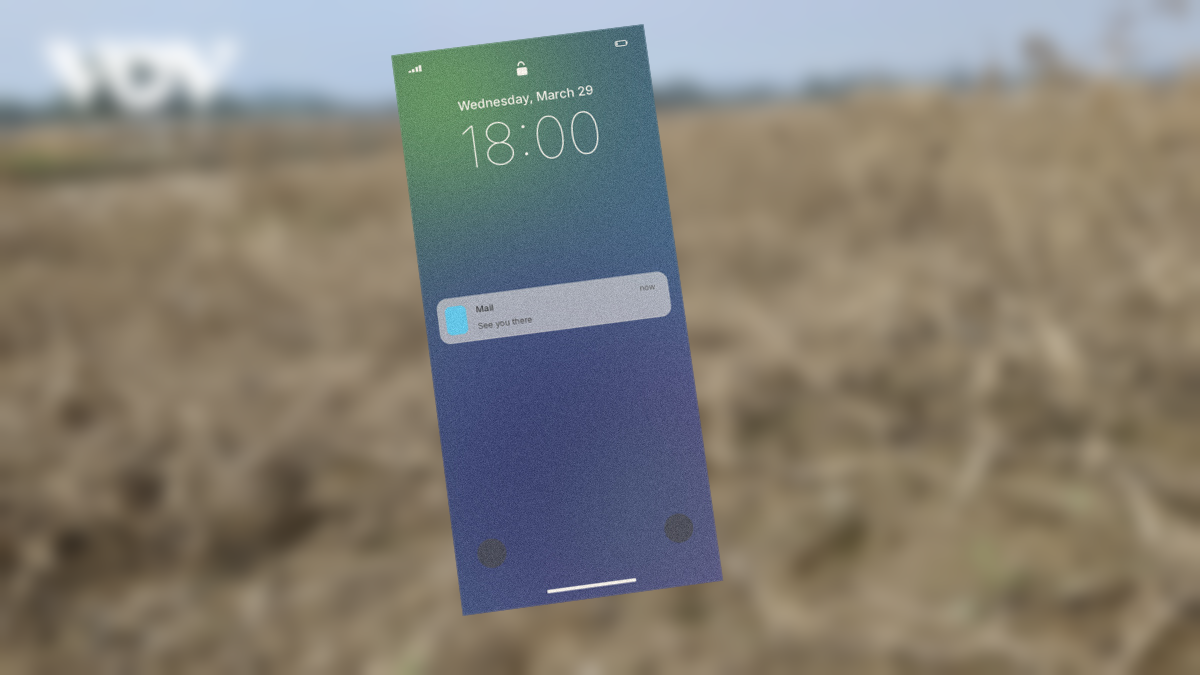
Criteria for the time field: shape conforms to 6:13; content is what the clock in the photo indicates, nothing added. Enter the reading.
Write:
18:00
